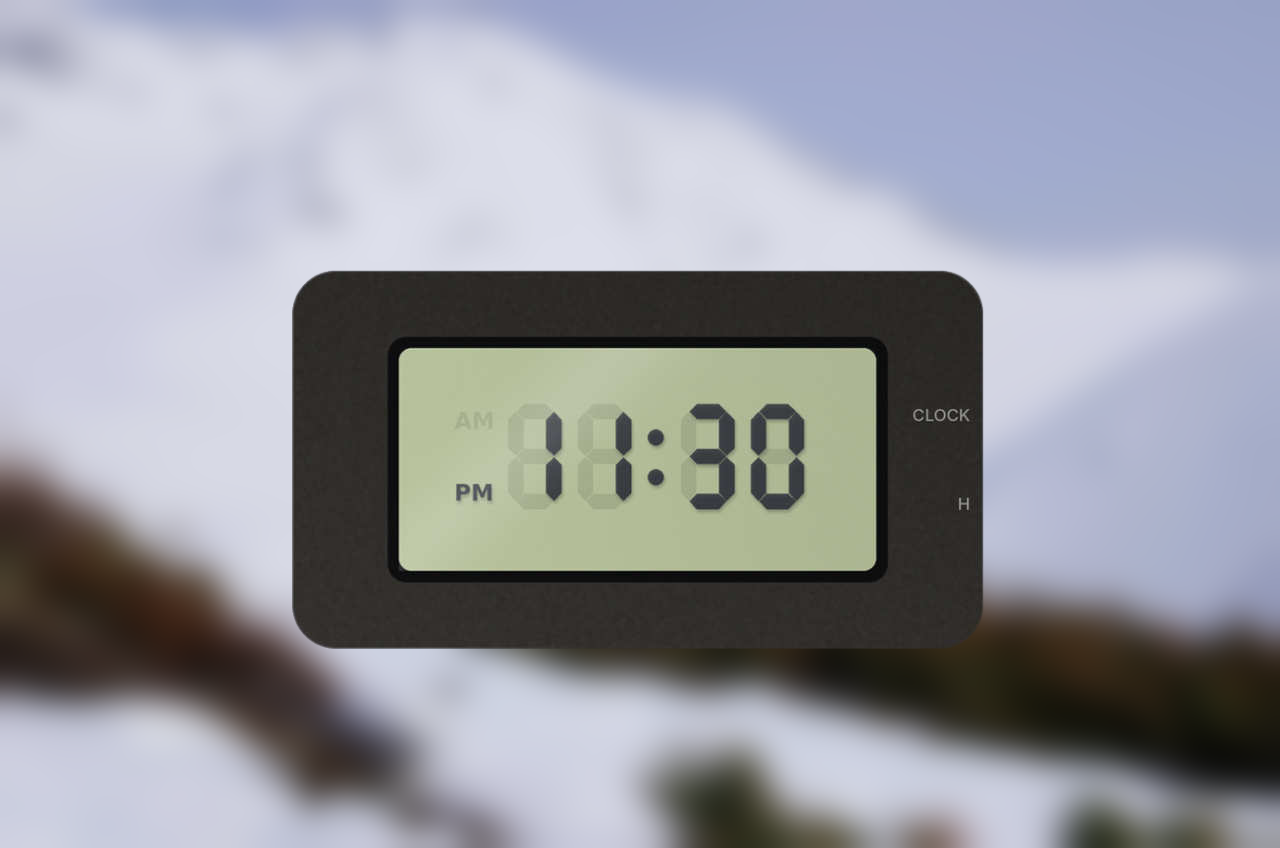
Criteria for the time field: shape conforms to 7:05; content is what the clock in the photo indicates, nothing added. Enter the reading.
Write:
11:30
